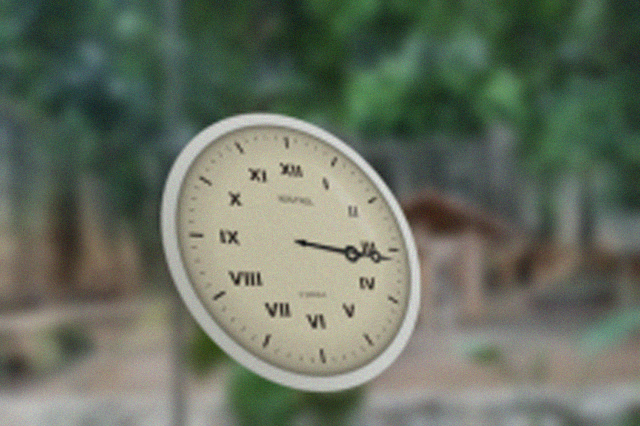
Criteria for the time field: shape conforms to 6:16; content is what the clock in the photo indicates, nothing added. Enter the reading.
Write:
3:16
